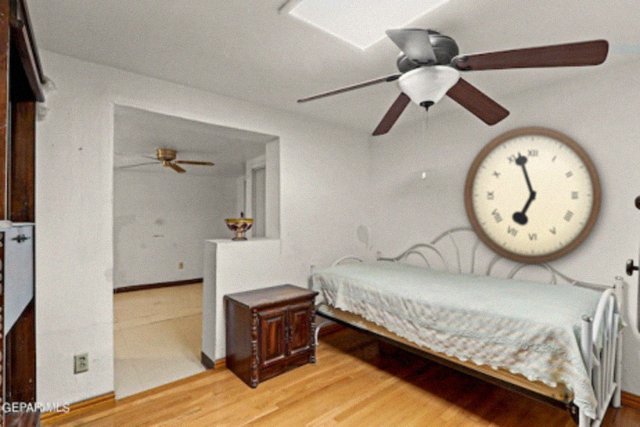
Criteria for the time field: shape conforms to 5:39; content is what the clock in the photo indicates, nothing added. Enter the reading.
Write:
6:57
